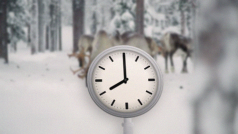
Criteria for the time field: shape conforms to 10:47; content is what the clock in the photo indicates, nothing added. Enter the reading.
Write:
8:00
